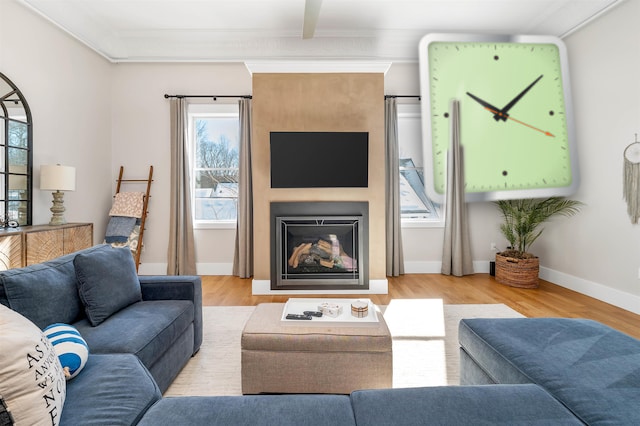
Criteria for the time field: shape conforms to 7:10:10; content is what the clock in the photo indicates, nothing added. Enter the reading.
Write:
10:08:19
